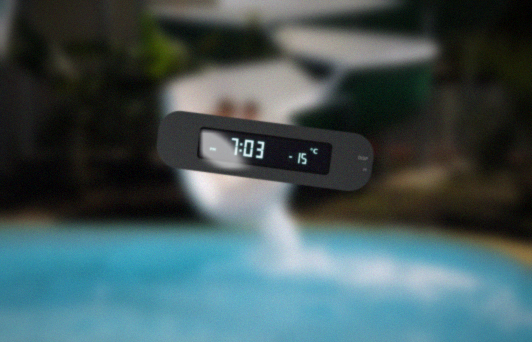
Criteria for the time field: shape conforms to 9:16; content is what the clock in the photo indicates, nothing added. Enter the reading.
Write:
7:03
